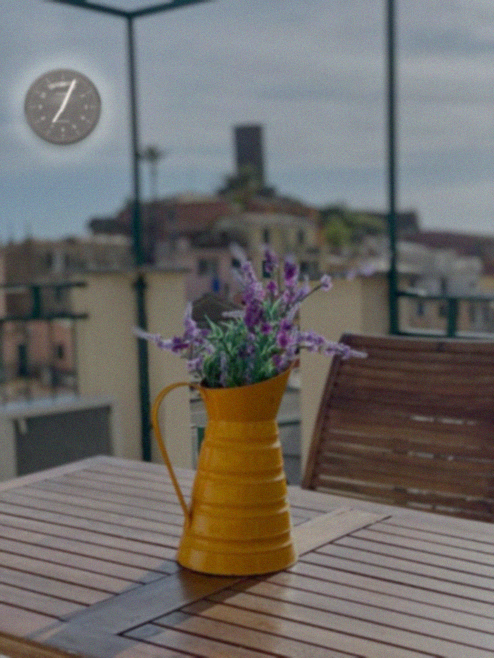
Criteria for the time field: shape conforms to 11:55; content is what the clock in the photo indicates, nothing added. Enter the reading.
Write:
7:04
